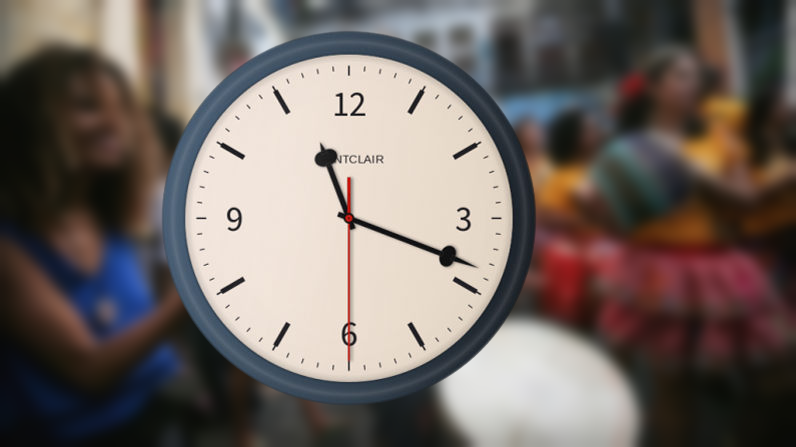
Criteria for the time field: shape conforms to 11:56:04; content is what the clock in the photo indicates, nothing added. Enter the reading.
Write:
11:18:30
